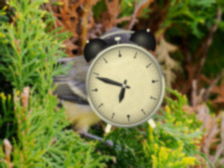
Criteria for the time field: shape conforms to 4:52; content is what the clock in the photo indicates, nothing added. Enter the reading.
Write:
6:49
